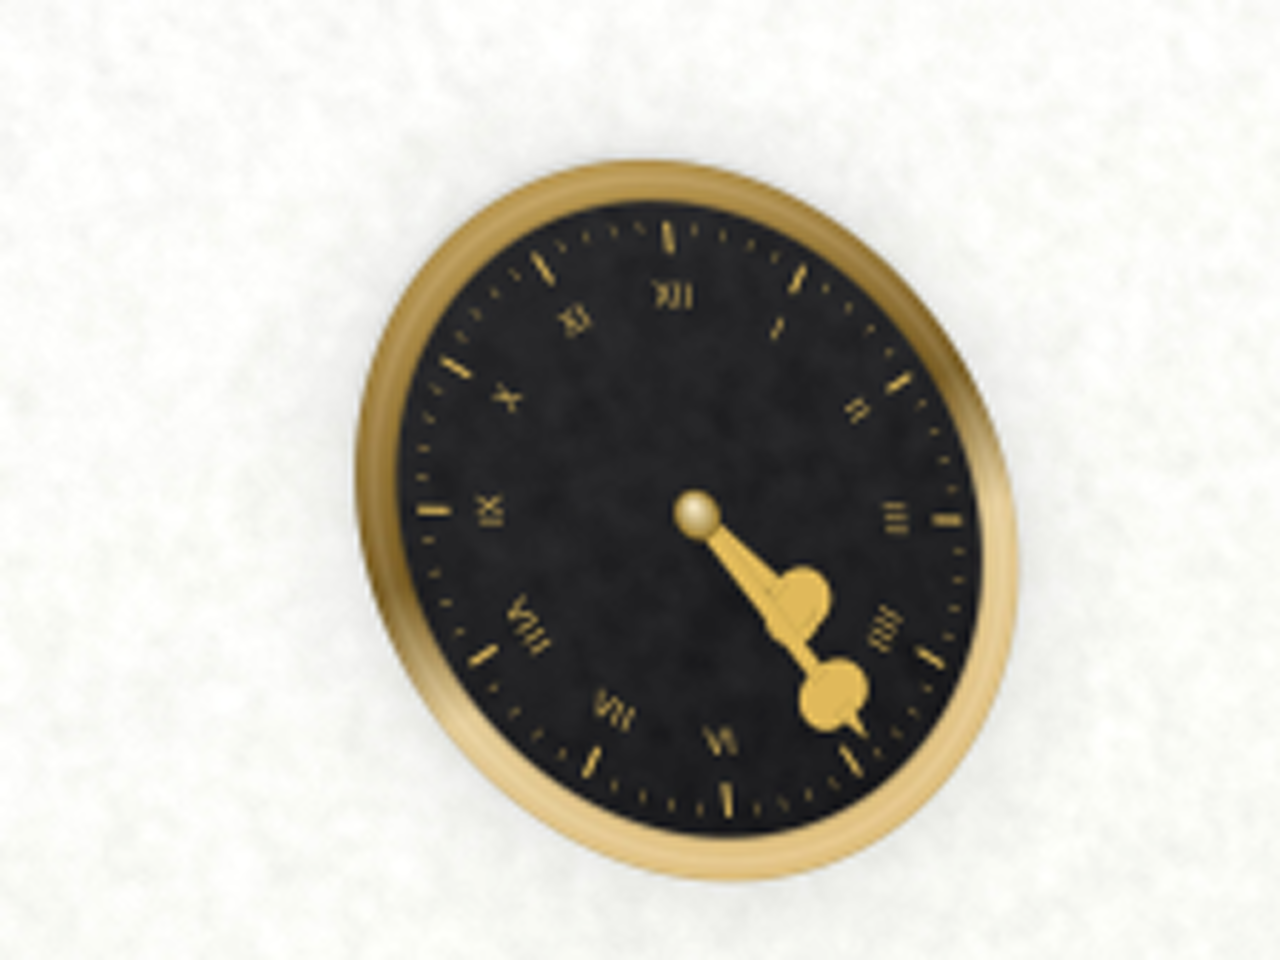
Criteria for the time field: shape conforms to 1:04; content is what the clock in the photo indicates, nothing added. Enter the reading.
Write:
4:24
